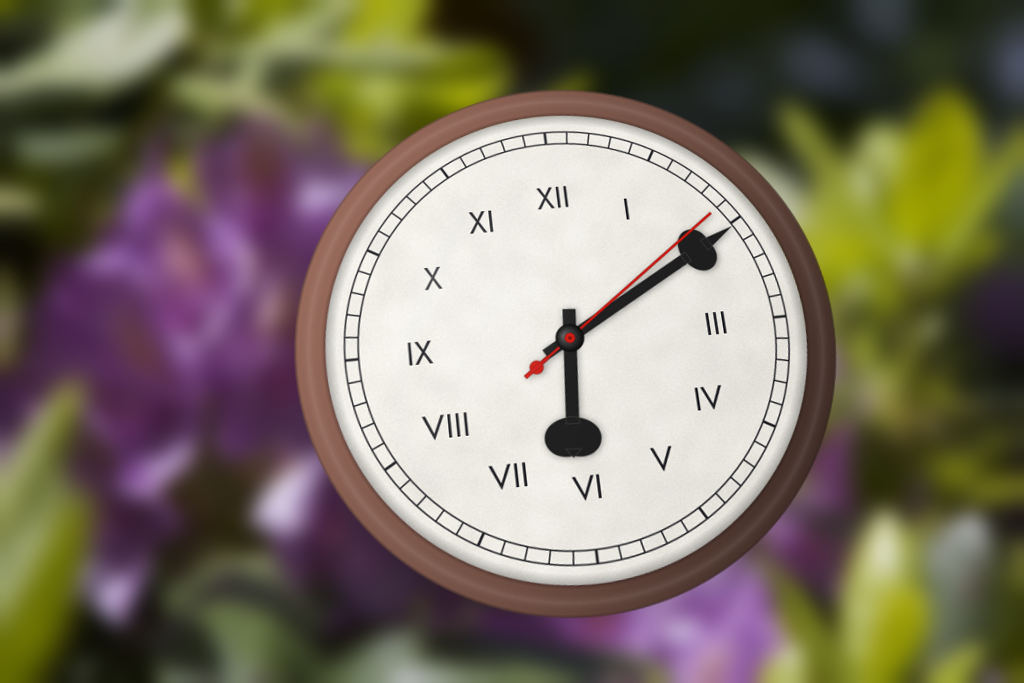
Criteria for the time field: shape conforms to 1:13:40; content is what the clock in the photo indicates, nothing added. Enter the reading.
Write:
6:10:09
